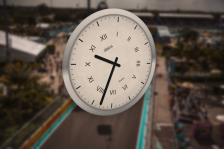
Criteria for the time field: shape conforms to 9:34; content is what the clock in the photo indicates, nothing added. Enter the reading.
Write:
10:38
